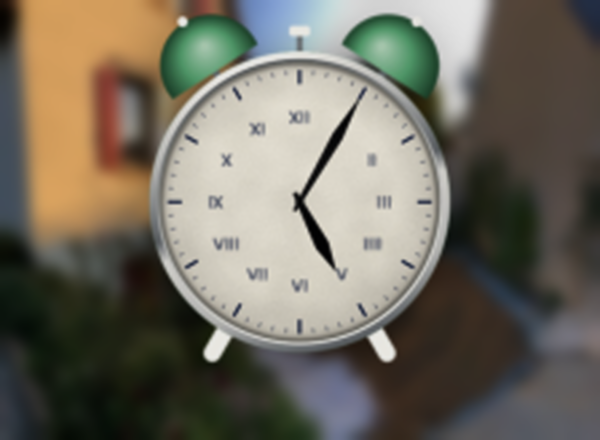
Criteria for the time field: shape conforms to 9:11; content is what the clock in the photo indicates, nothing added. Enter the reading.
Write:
5:05
